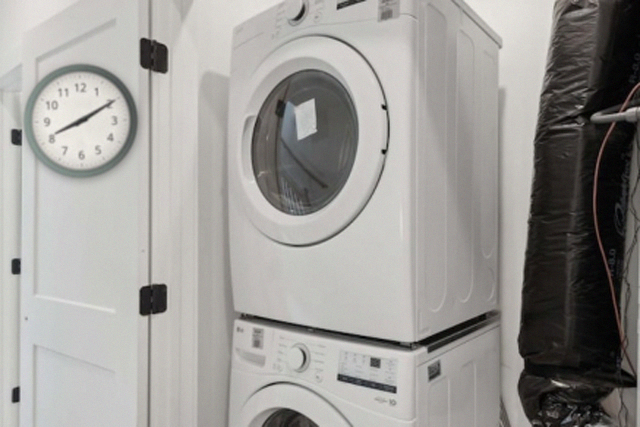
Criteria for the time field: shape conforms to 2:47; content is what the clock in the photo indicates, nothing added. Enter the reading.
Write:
8:10
